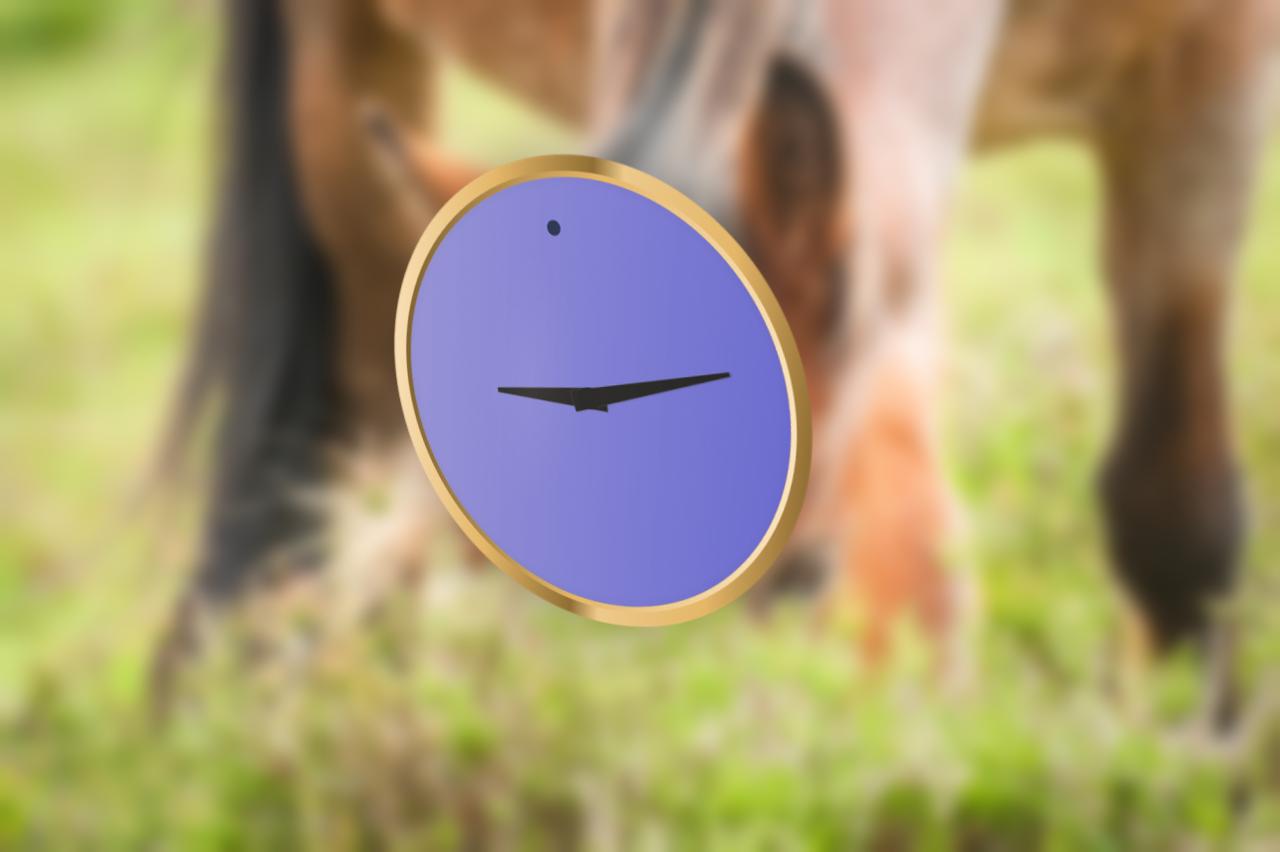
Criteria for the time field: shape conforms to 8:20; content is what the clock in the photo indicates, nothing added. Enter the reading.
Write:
9:14
